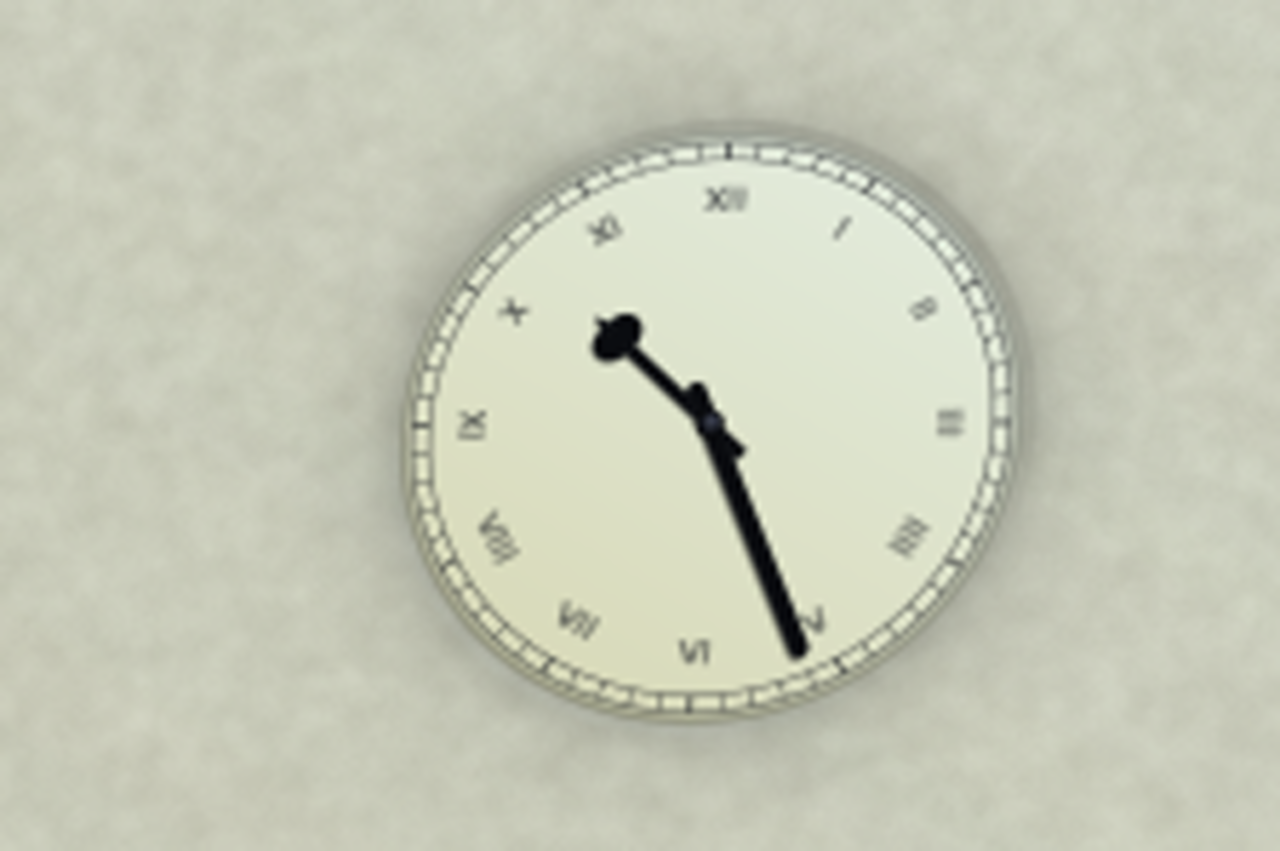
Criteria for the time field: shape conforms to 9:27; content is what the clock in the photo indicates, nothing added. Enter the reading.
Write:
10:26
